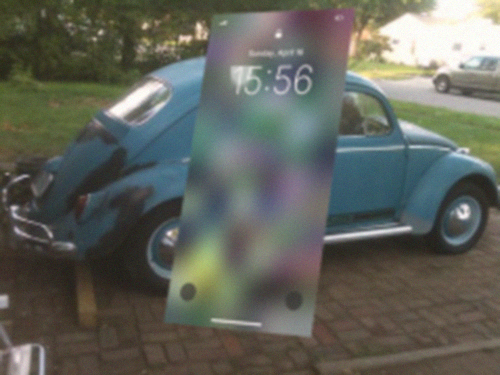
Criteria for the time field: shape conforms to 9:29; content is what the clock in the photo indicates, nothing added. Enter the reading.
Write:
15:56
